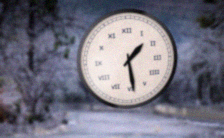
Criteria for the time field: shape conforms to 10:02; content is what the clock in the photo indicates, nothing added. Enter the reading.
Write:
1:29
